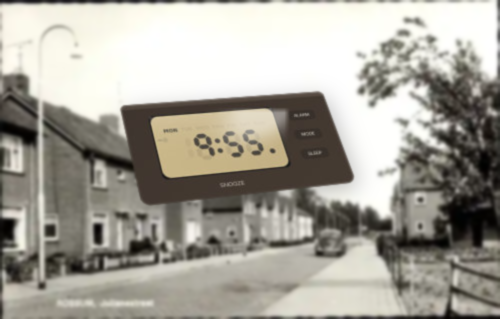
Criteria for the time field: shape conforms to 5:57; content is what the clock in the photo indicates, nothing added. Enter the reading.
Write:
9:55
